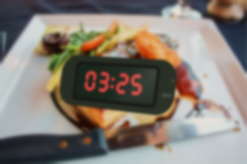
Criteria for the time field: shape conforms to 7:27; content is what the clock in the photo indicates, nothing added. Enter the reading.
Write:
3:25
